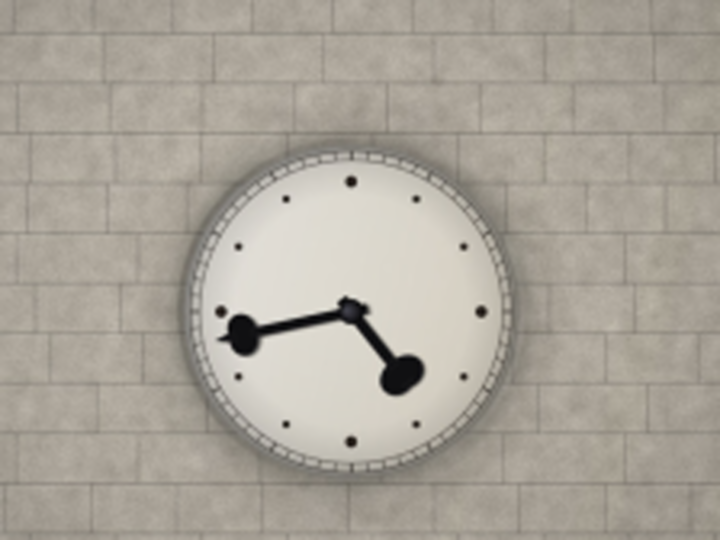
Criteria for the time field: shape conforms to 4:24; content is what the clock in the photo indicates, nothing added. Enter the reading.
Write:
4:43
